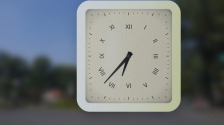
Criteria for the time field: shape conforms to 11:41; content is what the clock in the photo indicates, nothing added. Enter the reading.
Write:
6:37
